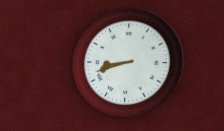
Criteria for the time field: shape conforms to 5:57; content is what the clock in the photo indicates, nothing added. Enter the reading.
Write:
8:42
